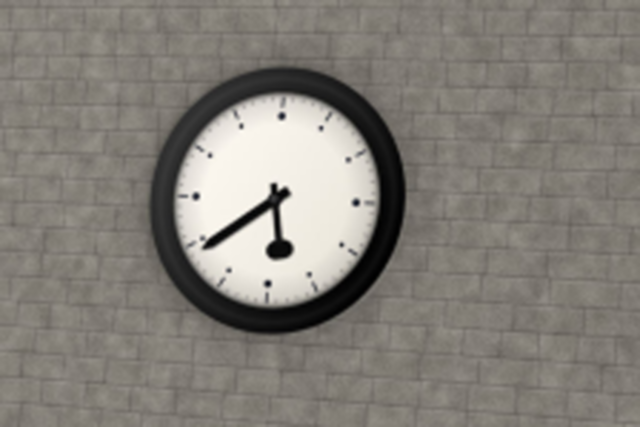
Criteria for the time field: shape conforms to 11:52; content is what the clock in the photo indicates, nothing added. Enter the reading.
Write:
5:39
